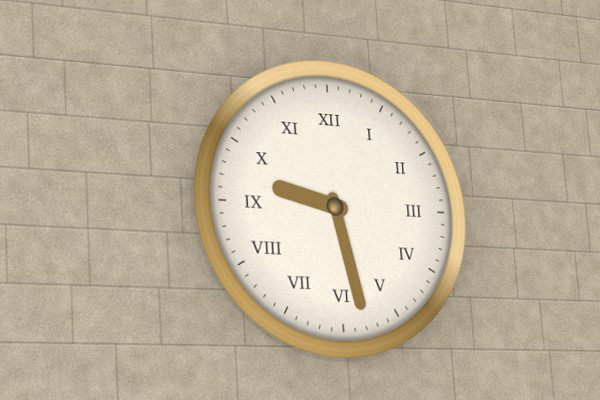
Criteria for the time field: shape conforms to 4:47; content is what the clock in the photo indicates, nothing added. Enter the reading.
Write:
9:28
